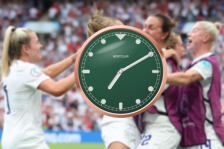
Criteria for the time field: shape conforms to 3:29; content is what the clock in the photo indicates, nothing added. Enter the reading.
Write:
7:10
